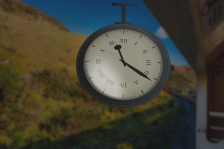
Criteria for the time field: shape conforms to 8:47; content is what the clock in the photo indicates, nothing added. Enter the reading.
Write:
11:21
